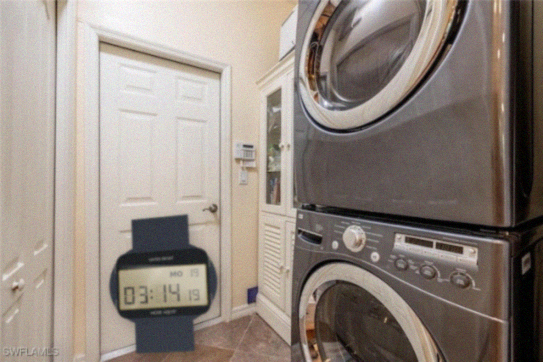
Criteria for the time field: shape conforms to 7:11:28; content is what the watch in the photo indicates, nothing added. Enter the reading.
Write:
3:14:19
